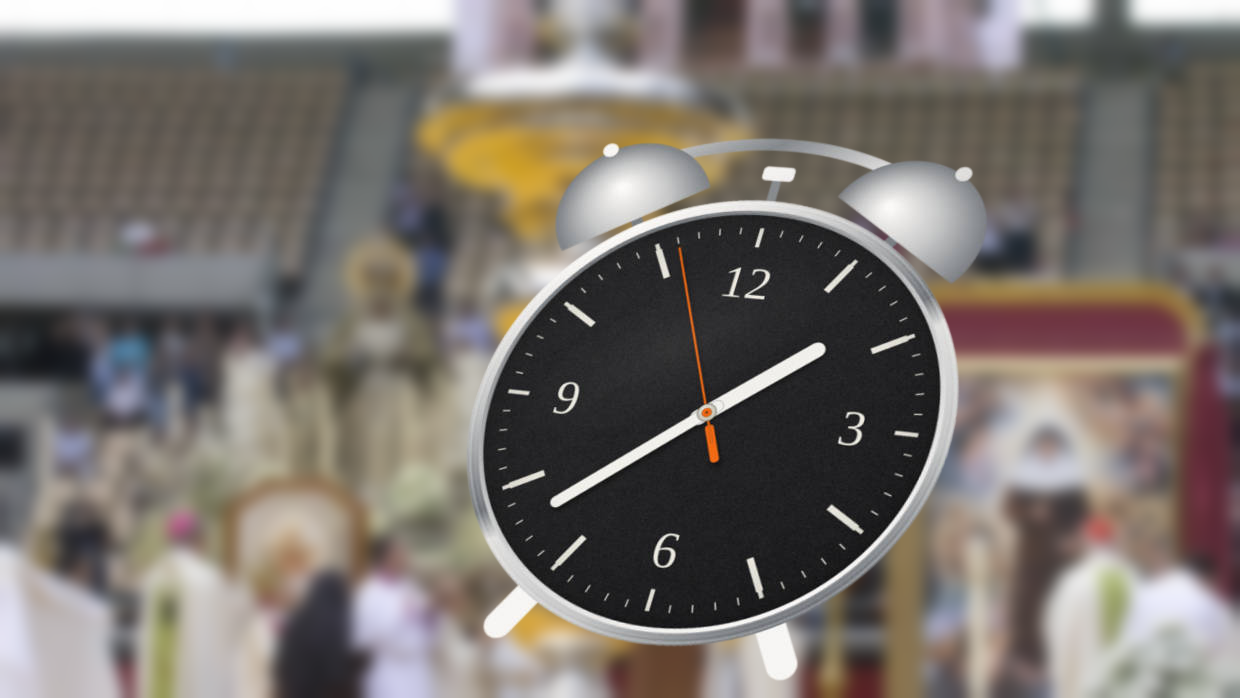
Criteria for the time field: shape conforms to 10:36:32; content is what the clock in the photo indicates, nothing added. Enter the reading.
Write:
1:37:56
